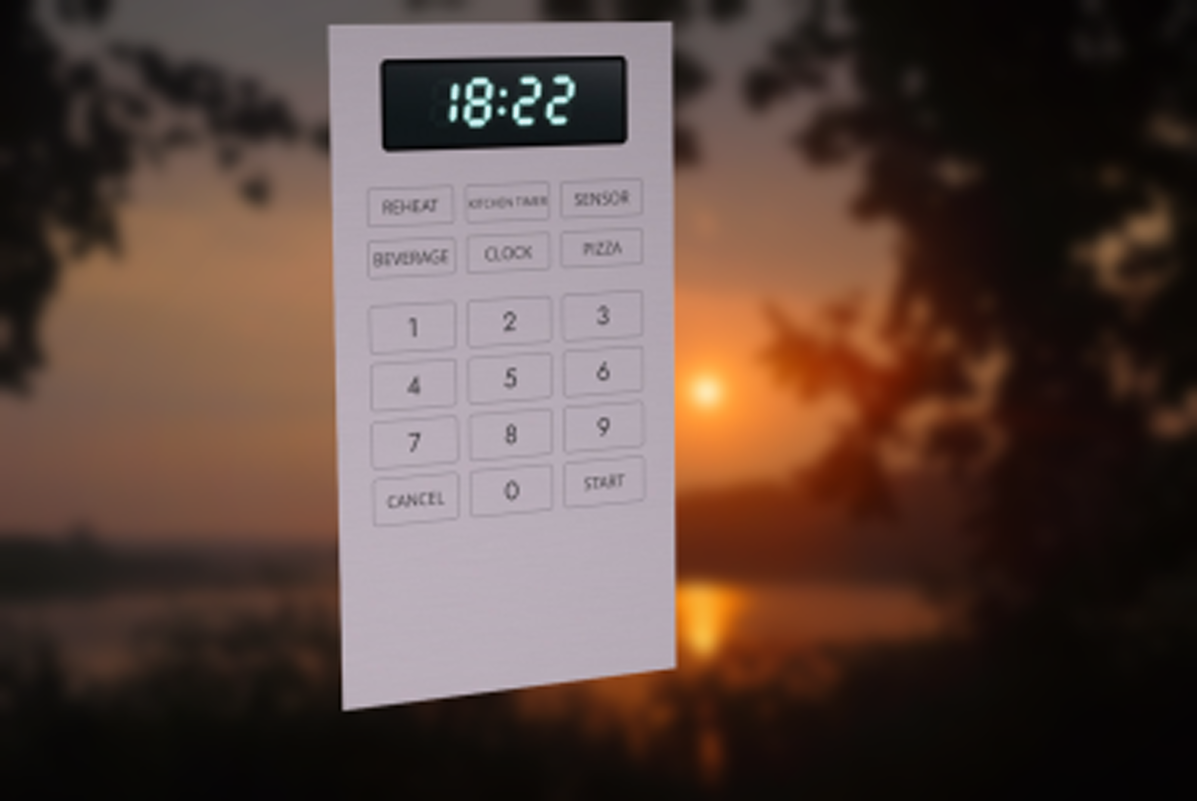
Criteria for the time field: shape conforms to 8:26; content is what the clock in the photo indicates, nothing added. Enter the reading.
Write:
18:22
